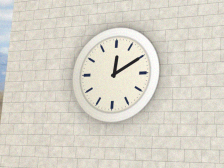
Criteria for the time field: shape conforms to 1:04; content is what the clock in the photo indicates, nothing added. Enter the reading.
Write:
12:10
